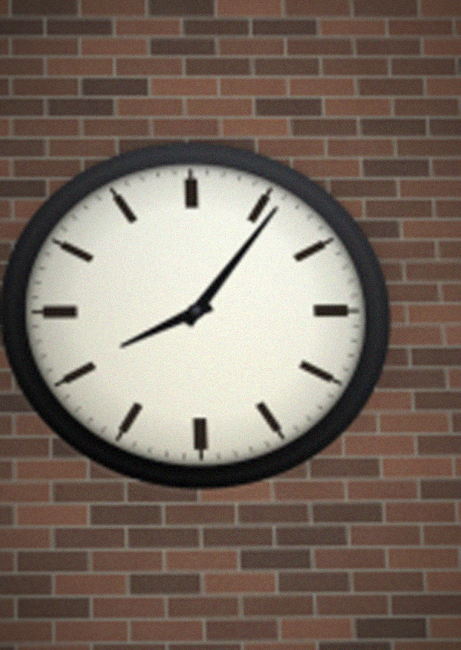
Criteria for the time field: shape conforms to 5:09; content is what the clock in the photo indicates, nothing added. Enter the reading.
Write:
8:06
